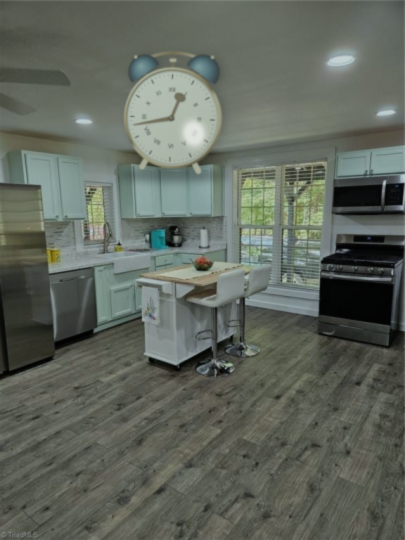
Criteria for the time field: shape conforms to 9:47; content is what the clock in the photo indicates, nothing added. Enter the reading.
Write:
12:43
